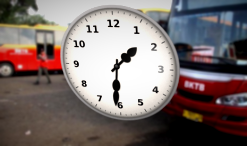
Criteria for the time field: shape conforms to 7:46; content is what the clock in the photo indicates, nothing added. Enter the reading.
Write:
1:31
